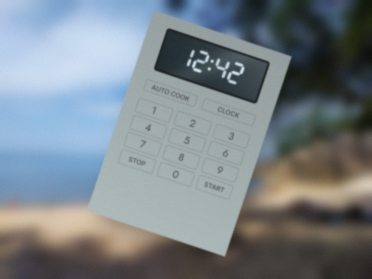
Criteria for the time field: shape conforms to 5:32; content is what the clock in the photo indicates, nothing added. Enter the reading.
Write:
12:42
